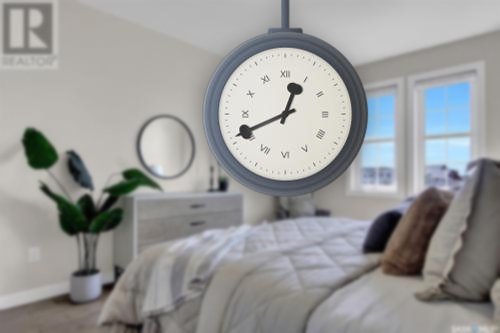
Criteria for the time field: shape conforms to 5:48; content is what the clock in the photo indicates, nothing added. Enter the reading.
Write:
12:41
